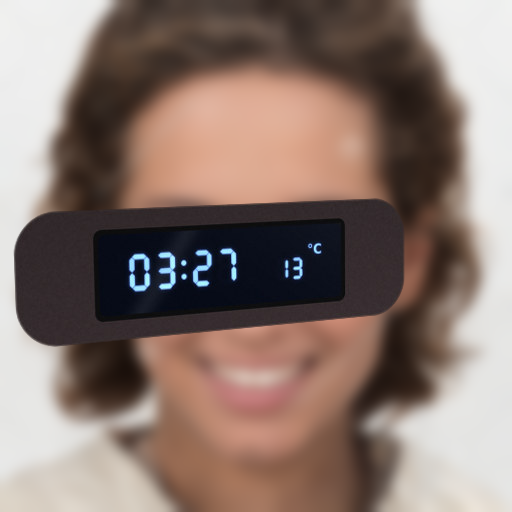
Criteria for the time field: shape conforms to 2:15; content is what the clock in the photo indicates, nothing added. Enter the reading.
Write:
3:27
